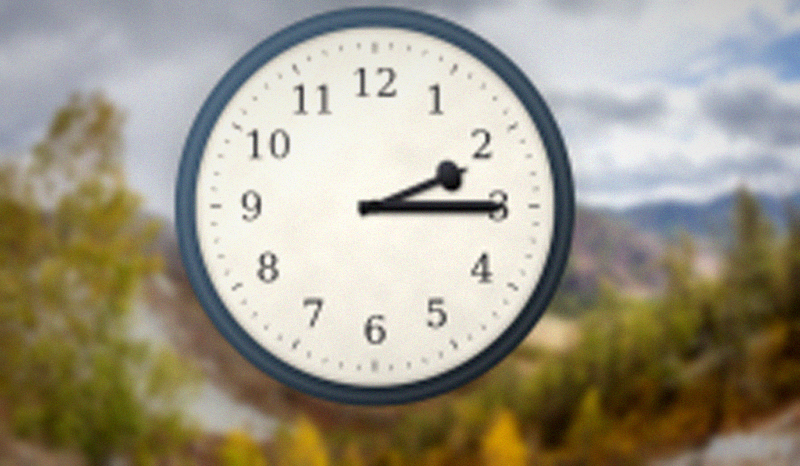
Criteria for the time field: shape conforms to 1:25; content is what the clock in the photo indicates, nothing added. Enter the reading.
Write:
2:15
